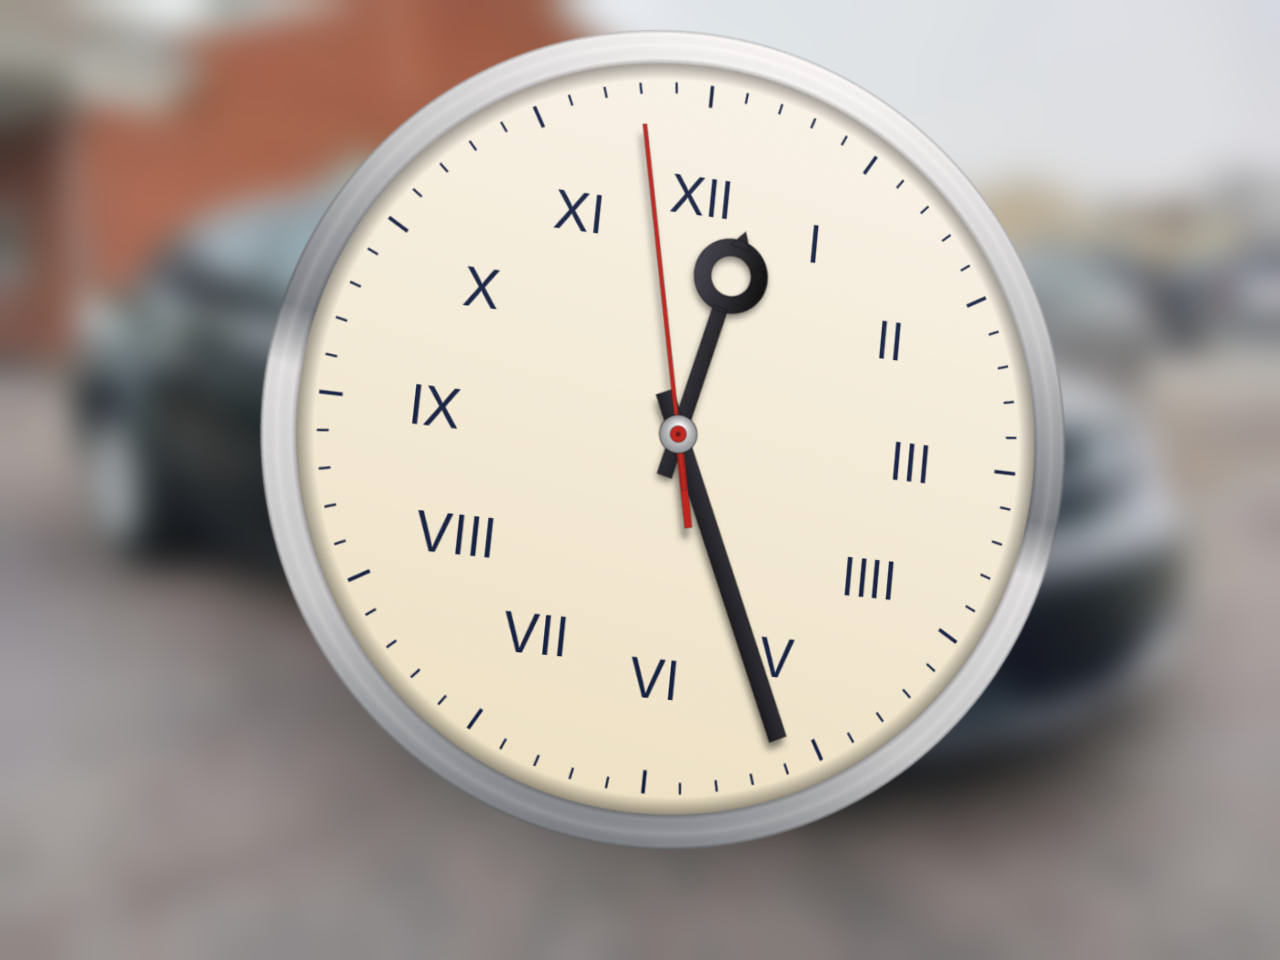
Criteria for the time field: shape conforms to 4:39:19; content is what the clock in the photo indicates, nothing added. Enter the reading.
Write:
12:25:58
